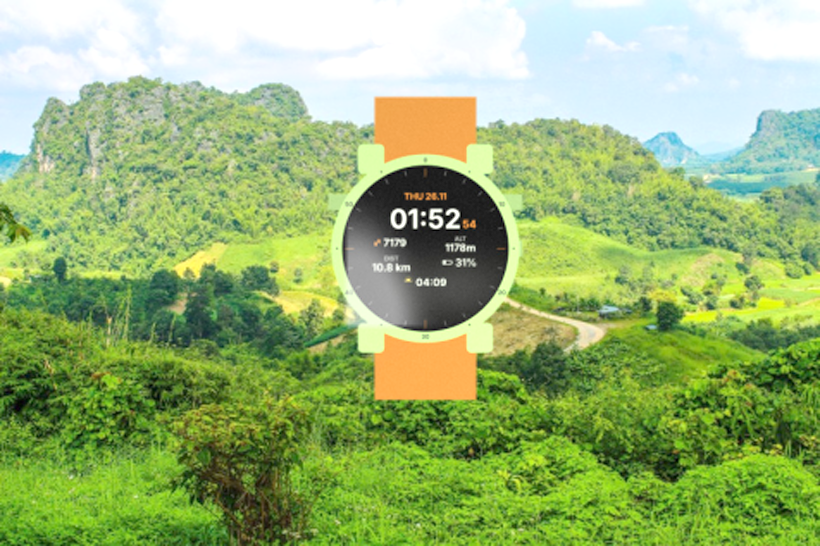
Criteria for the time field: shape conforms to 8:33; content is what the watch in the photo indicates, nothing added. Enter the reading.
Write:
1:52
